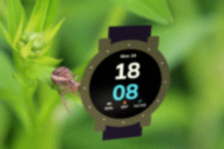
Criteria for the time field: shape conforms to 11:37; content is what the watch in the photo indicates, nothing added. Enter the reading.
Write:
18:08
